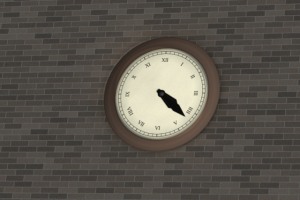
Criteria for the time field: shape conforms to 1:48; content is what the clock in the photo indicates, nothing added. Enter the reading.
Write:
4:22
